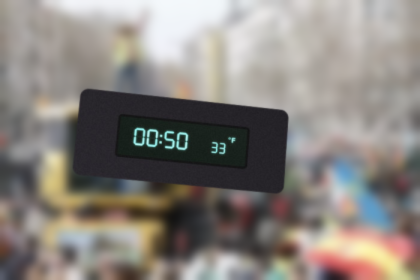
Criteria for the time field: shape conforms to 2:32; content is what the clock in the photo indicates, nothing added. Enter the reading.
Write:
0:50
